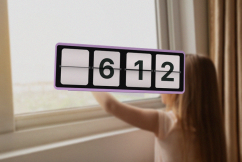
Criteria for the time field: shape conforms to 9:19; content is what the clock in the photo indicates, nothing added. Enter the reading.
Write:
6:12
